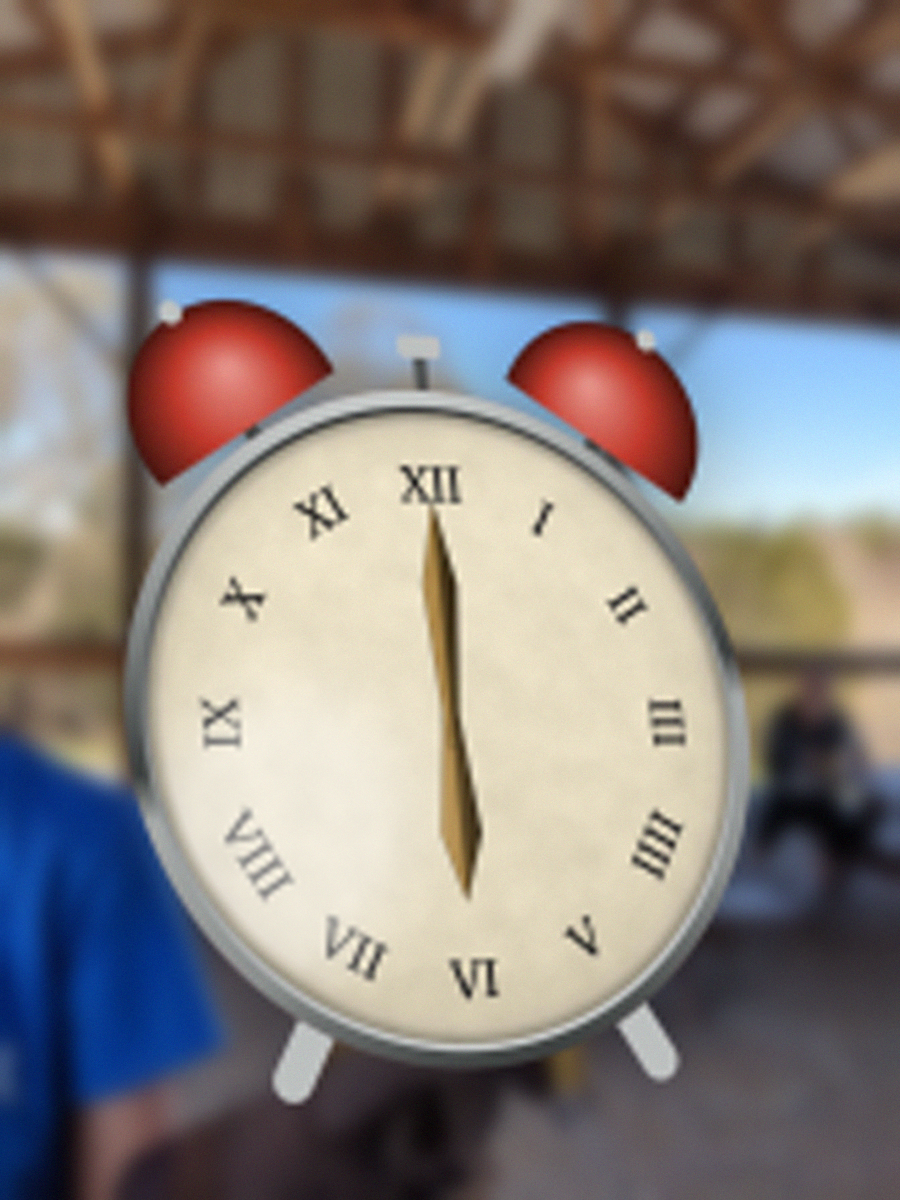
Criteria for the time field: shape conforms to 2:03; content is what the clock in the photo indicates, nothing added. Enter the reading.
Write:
6:00
